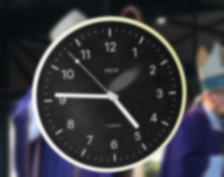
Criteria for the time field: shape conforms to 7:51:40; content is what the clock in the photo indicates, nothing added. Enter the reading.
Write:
4:45:53
